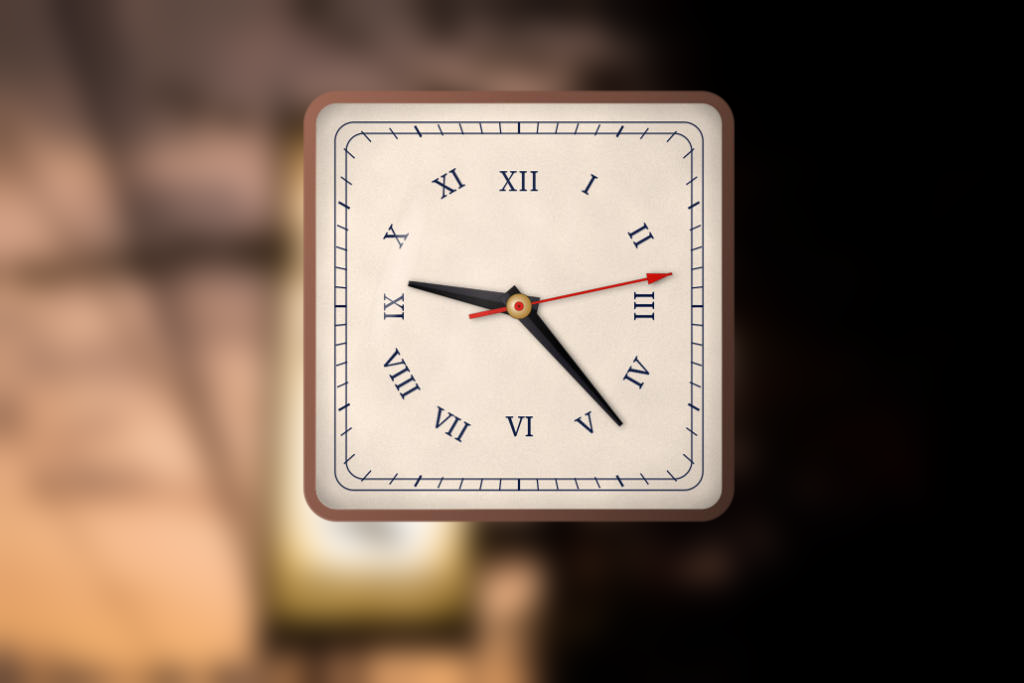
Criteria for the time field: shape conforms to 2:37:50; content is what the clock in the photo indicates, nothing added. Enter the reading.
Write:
9:23:13
